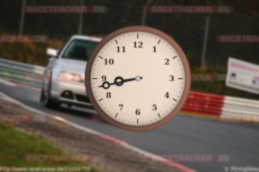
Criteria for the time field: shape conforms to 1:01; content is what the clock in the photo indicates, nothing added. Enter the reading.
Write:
8:43
